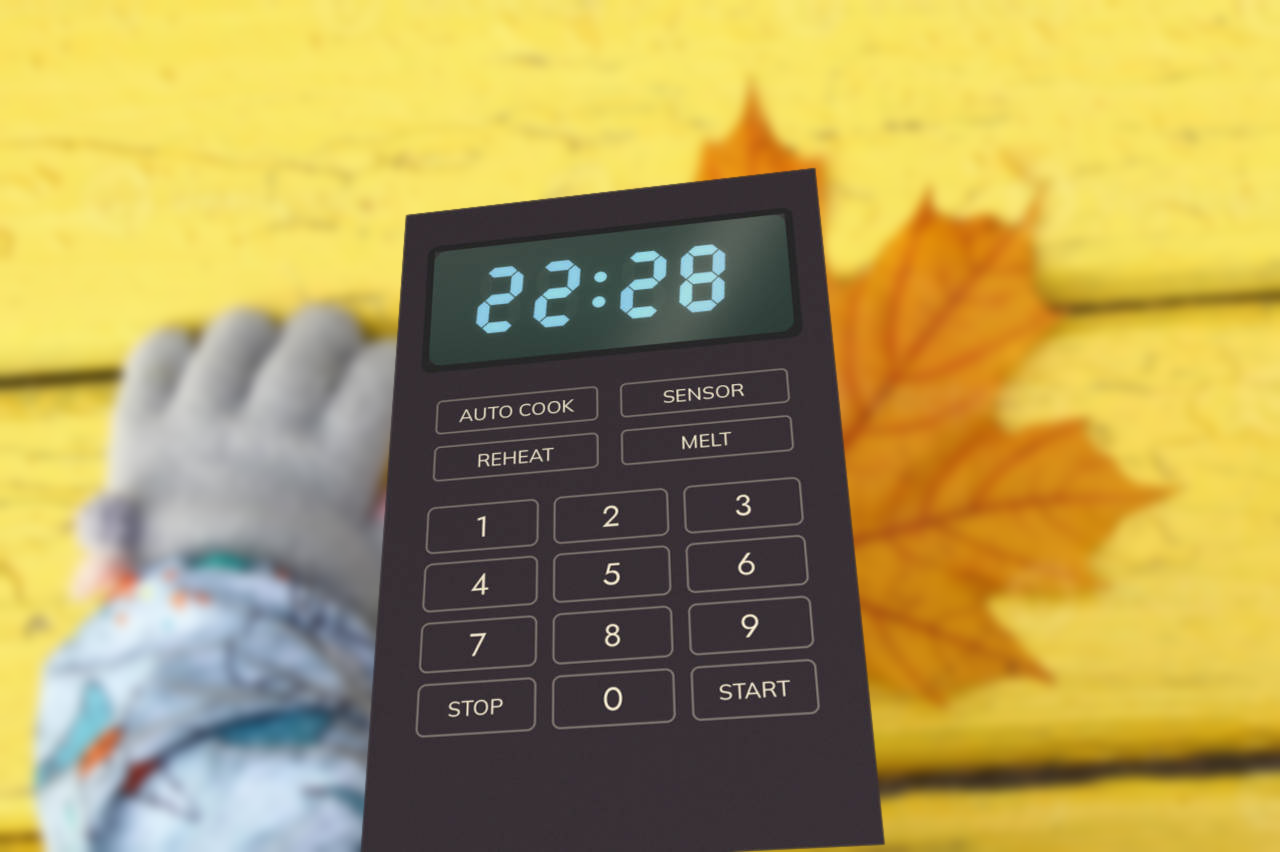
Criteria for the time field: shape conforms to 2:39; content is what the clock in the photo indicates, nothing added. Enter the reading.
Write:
22:28
